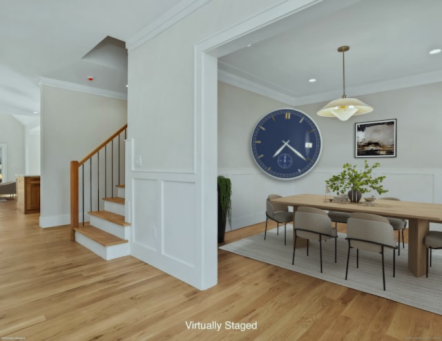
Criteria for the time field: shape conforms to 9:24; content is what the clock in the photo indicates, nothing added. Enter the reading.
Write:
7:21
